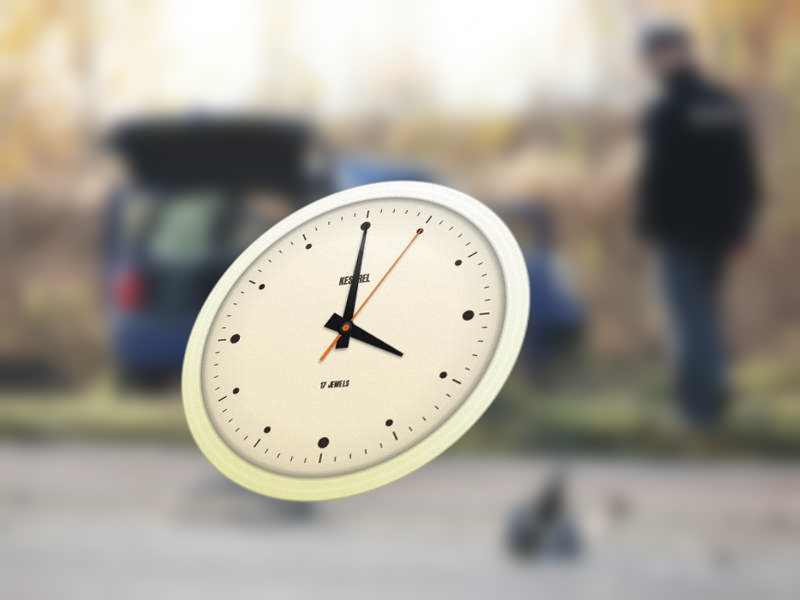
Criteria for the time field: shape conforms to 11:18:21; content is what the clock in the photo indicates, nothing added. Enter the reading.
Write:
4:00:05
